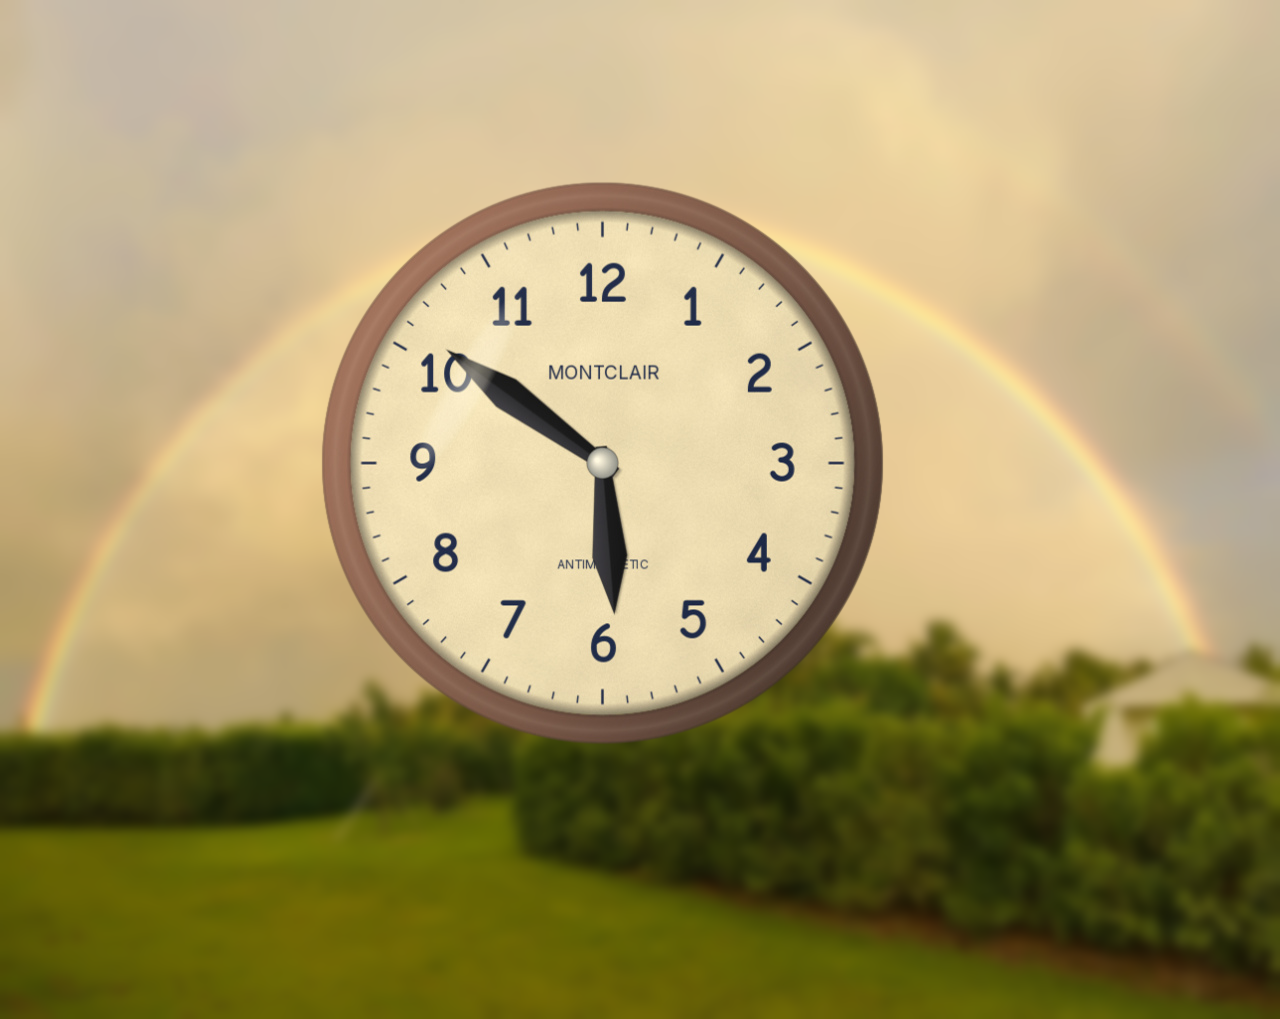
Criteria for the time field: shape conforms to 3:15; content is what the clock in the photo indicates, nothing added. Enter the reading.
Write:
5:51
